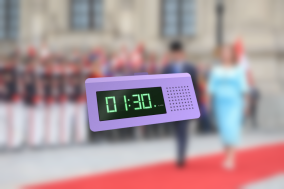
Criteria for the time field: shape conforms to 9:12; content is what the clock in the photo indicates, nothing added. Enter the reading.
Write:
1:30
